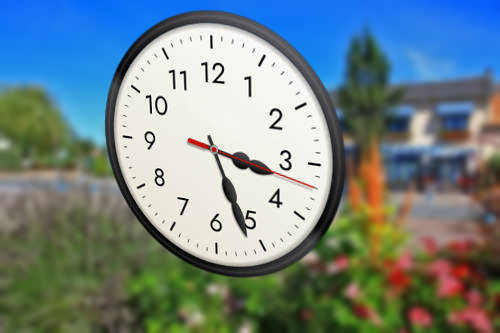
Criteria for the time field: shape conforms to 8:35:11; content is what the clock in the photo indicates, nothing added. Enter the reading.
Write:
3:26:17
